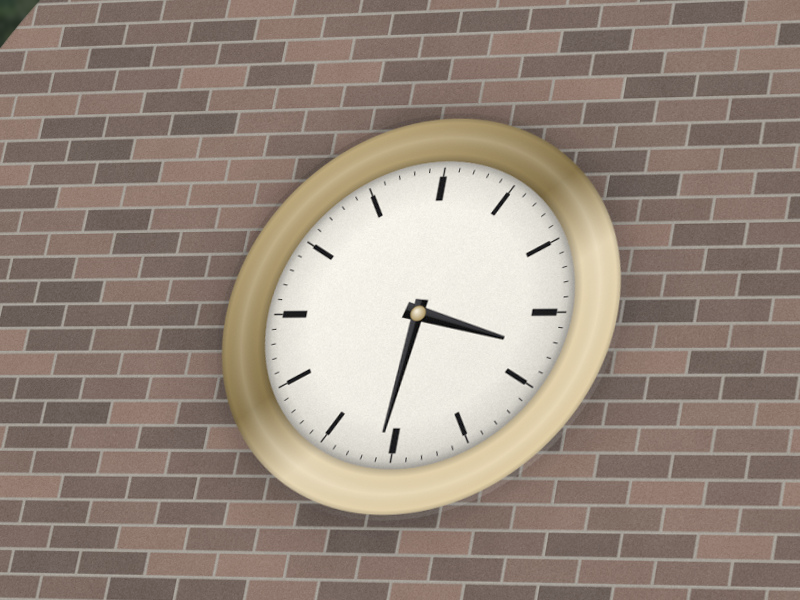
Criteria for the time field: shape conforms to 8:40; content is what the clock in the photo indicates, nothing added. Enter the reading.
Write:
3:31
